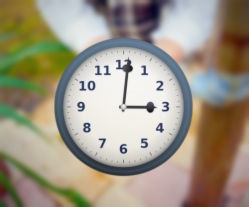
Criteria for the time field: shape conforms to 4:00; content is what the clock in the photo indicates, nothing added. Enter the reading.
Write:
3:01
